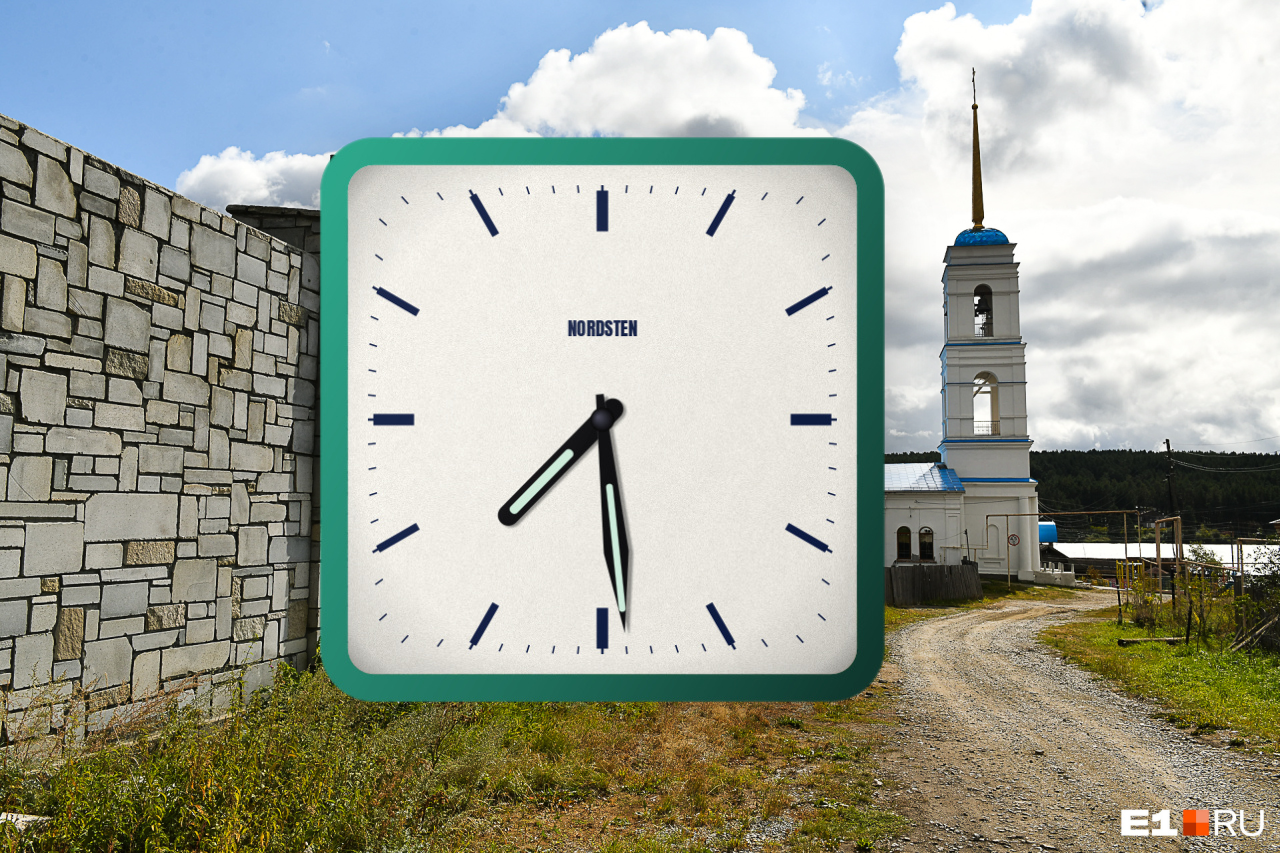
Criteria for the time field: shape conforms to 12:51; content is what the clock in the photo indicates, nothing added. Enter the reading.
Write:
7:29
